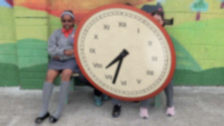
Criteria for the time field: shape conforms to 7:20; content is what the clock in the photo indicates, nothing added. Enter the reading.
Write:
7:33
